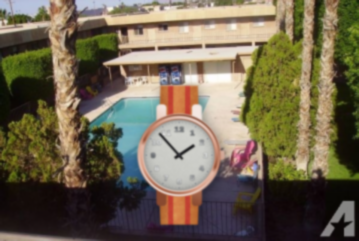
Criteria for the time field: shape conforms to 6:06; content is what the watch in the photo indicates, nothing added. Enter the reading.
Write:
1:53
